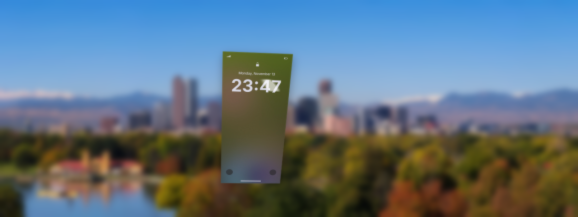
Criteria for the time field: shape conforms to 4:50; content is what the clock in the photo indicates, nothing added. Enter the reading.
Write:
23:47
